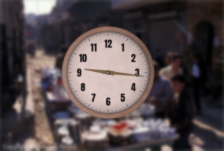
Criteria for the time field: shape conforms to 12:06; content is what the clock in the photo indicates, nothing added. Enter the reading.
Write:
9:16
